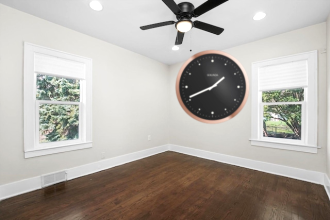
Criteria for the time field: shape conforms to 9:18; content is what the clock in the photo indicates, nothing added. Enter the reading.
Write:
1:41
